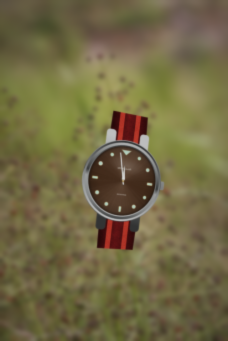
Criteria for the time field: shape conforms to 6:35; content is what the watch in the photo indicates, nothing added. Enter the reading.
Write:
11:58
